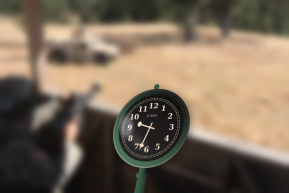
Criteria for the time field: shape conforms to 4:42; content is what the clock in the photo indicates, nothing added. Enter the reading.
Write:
9:33
